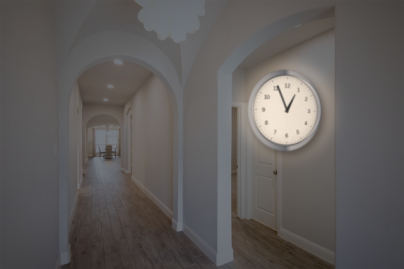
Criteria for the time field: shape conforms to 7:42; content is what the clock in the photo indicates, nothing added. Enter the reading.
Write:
12:56
